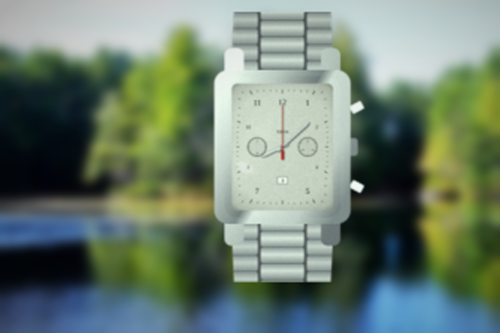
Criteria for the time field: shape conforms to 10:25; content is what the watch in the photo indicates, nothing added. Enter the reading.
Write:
8:08
